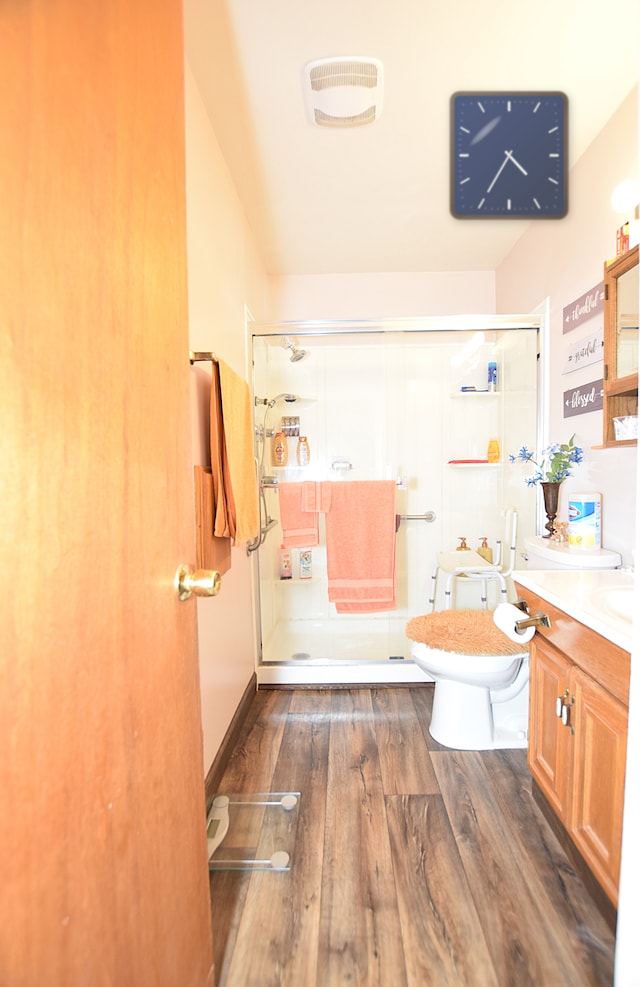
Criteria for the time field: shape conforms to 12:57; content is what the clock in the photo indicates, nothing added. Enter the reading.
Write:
4:35
